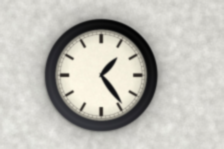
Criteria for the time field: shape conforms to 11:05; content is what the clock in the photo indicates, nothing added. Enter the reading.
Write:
1:24
